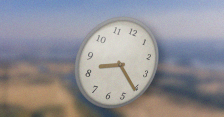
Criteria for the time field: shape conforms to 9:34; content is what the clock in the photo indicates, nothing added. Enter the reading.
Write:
8:21
